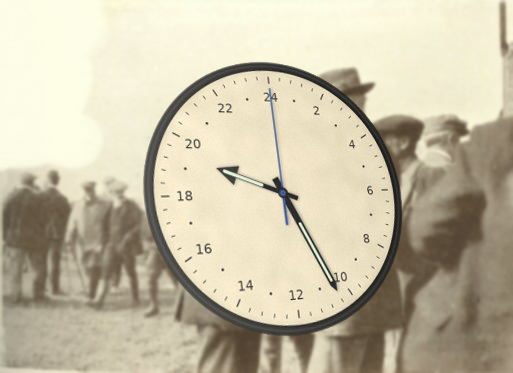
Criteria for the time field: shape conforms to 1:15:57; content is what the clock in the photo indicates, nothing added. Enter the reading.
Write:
19:26:00
